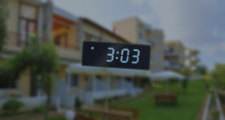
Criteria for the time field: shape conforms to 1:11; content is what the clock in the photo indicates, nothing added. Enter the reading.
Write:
3:03
